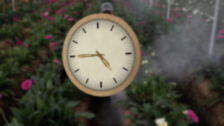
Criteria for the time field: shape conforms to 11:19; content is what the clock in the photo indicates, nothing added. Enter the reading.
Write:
4:45
